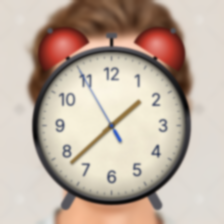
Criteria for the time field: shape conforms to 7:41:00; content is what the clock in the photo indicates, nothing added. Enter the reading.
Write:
1:37:55
